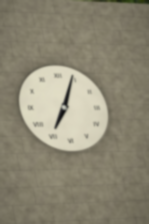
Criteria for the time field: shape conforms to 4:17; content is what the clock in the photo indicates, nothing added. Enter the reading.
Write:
7:04
